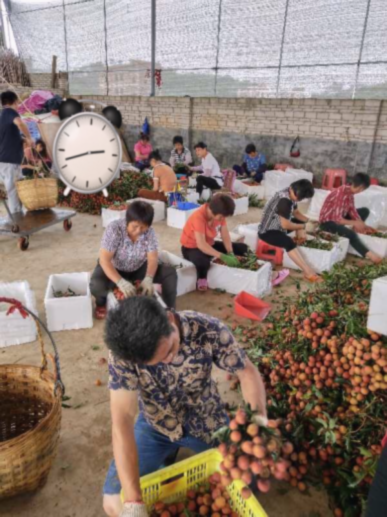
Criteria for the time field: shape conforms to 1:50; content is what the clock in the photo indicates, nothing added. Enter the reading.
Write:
2:42
